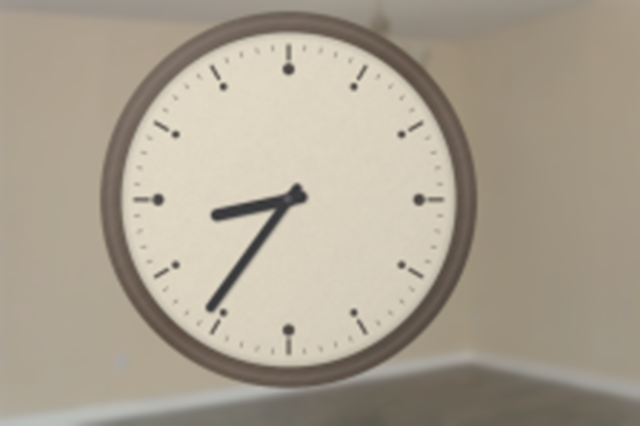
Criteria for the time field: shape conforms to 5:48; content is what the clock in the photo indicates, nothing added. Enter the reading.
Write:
8:36
